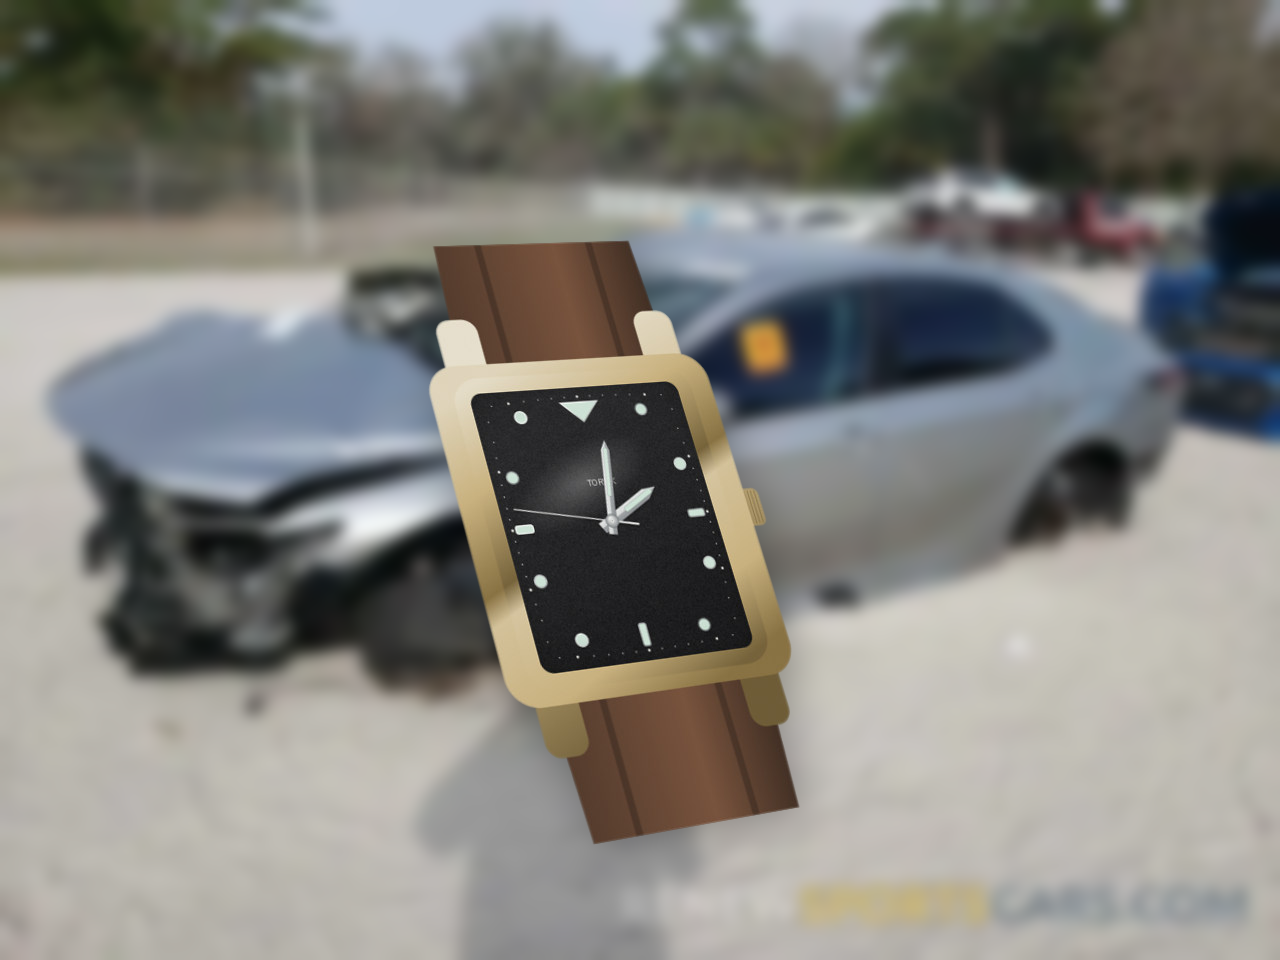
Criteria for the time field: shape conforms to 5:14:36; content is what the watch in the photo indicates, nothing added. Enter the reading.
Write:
2:01:47
